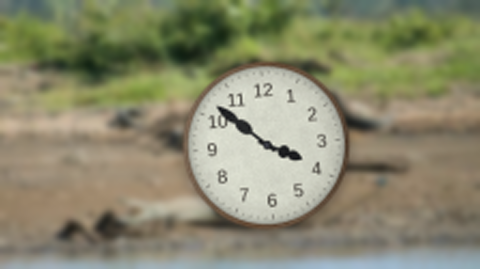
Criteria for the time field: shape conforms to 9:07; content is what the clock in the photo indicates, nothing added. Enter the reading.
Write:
3:52
